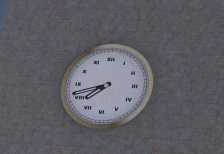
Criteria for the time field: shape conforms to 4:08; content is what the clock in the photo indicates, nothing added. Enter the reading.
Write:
7:42
